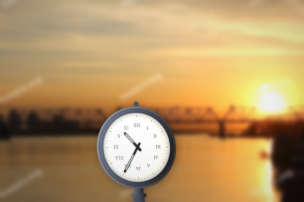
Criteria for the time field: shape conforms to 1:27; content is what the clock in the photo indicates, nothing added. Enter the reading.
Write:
10:35
